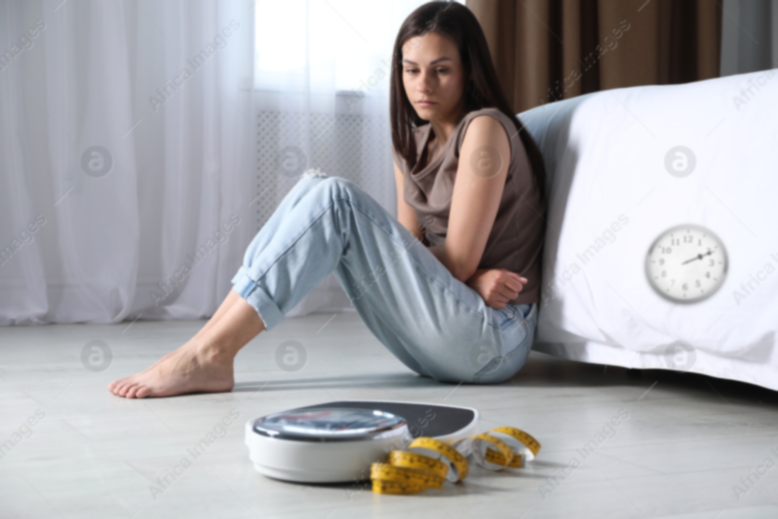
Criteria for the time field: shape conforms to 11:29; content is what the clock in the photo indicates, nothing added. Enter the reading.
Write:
2:11
